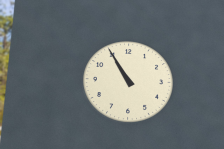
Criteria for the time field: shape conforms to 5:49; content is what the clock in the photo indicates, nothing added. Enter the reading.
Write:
10:55
